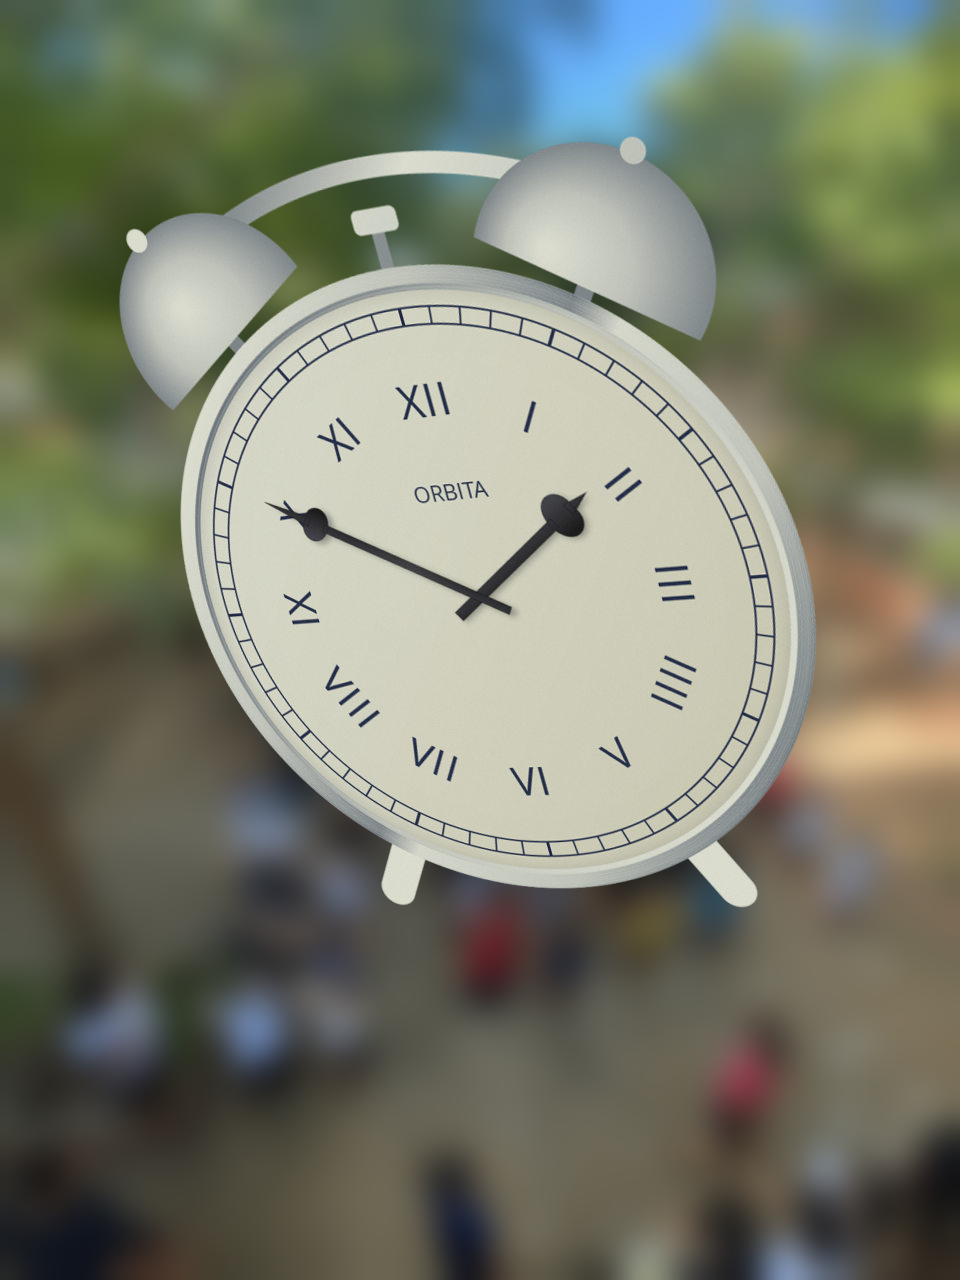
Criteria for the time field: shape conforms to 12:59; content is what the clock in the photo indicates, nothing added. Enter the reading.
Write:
1:50
